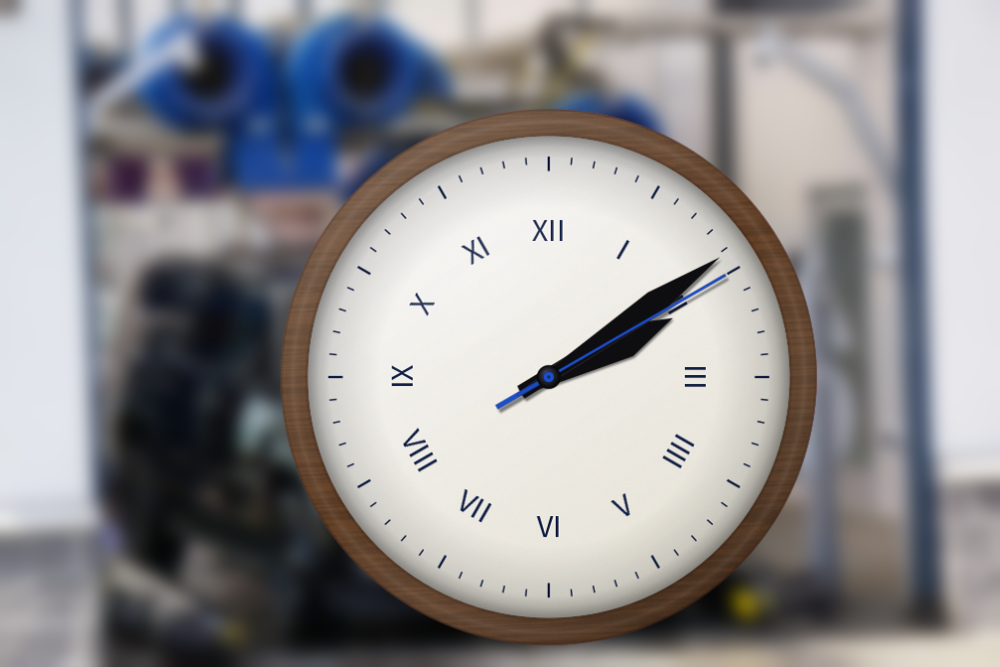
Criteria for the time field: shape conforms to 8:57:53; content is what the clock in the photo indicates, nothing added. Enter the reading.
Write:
2:09:10
